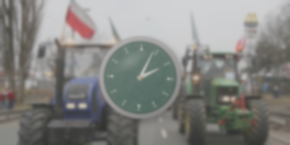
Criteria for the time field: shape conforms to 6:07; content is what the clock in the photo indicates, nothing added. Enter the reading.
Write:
2:04
